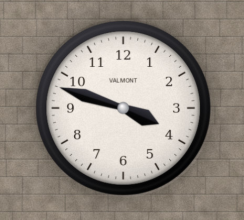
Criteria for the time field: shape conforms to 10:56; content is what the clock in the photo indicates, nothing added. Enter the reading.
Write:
3:48
